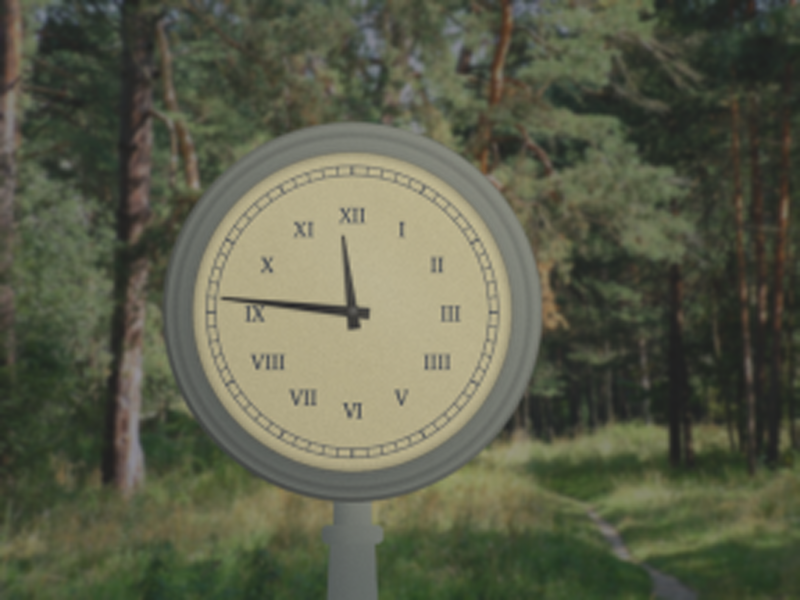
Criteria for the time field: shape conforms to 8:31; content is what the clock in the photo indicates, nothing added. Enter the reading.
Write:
11:46
